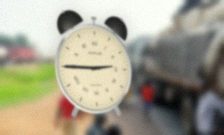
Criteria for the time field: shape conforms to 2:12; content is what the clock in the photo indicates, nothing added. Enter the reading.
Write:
2:45
